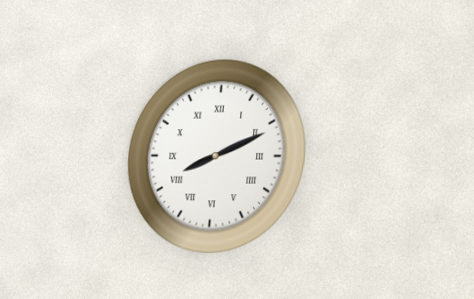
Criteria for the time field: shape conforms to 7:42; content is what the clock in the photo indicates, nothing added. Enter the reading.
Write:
8:11
